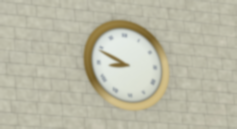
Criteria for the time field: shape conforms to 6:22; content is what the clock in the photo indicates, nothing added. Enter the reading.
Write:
8:49
